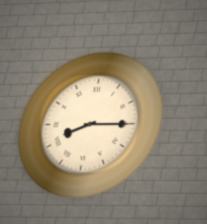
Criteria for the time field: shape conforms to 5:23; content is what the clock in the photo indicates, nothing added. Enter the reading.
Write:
8:15
